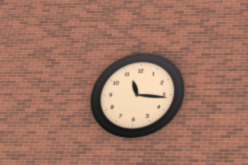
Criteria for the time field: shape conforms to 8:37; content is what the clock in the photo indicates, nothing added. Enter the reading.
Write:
11:16
